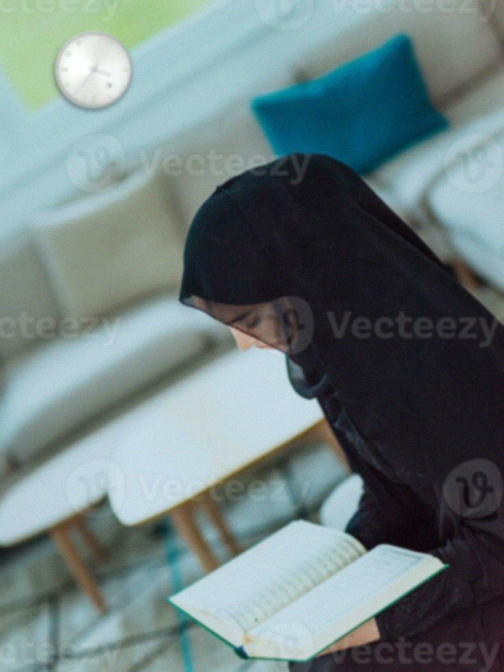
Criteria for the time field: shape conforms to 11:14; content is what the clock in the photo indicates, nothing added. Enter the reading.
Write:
3:36
